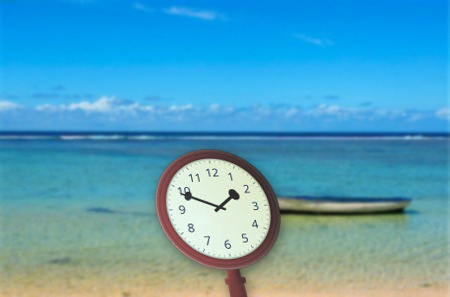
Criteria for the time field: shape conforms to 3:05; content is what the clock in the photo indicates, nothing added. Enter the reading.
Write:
1:49
